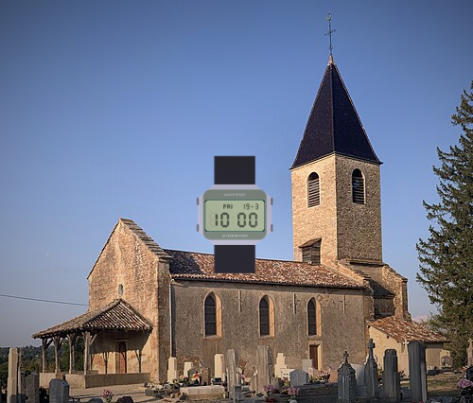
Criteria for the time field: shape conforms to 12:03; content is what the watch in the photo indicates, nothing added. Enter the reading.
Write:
10:00
